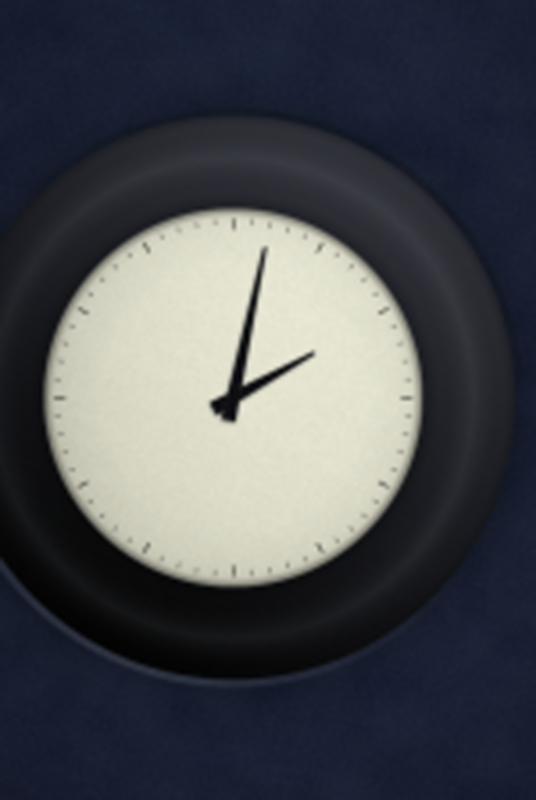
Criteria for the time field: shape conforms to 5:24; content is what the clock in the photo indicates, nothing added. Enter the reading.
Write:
2:02
